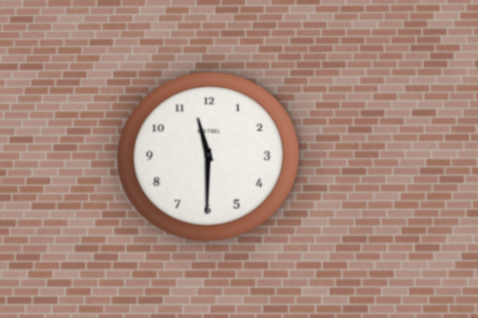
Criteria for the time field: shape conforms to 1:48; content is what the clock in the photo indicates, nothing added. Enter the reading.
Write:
11:30
